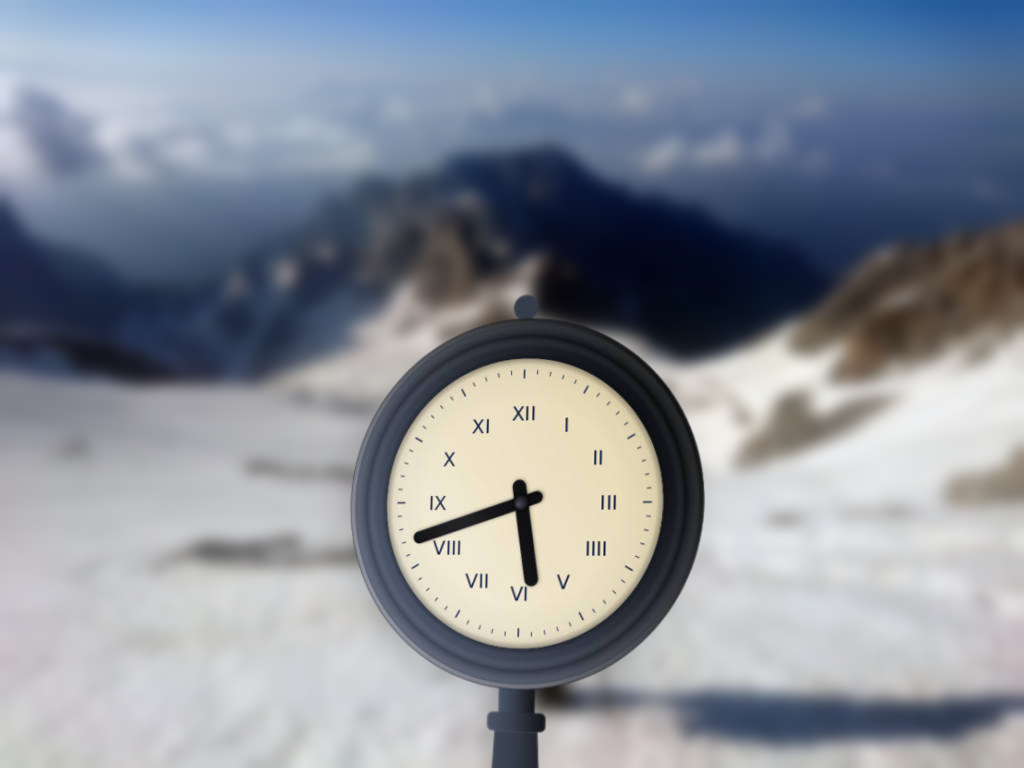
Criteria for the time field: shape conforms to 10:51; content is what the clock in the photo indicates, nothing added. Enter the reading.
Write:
5:42
